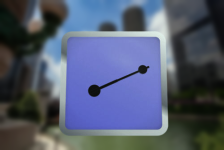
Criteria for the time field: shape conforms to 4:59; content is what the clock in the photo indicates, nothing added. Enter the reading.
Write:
8:11
